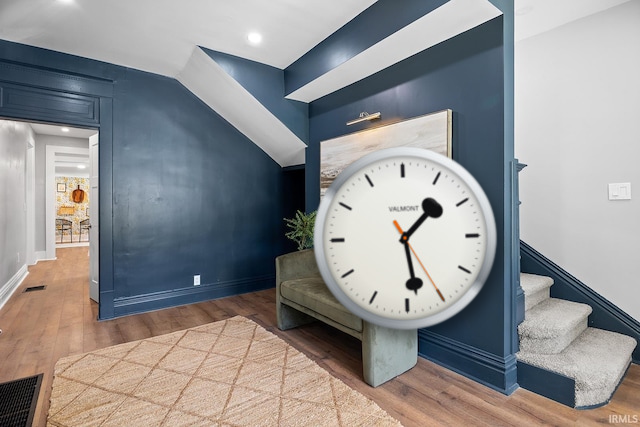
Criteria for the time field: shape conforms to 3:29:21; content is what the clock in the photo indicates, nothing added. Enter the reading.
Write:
1:28:25
